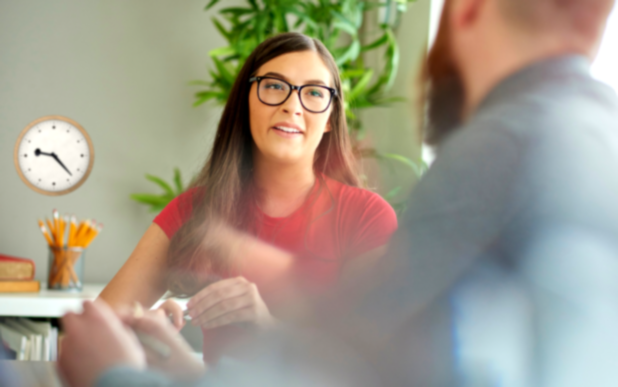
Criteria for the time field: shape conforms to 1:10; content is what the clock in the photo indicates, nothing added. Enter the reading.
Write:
9:23
